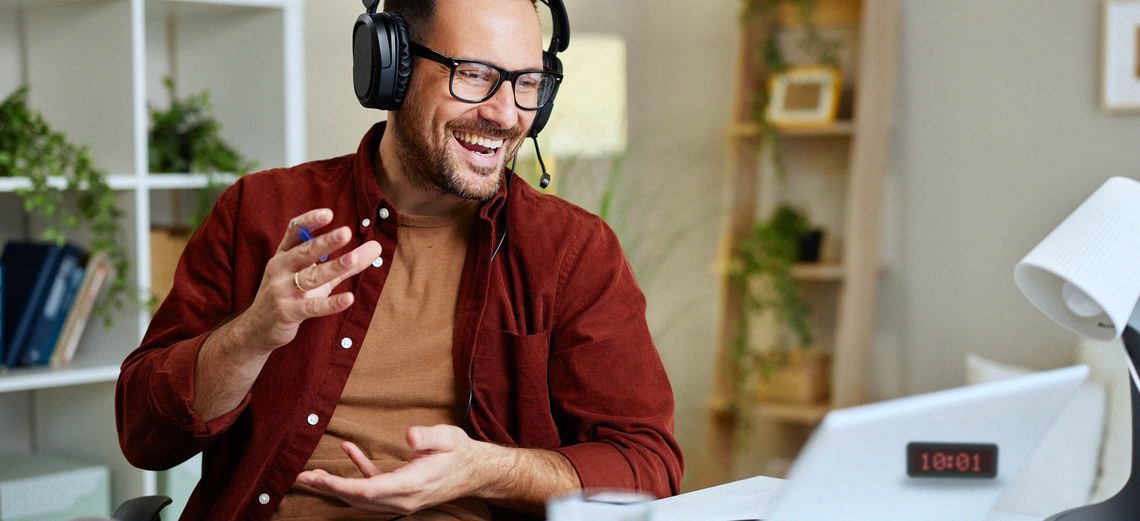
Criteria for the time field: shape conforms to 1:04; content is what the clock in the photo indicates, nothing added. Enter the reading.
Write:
10:01
